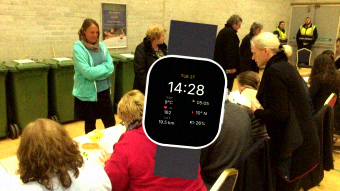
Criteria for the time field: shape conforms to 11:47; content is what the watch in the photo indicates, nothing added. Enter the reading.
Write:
14:28
